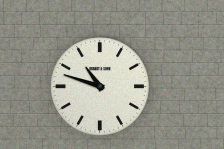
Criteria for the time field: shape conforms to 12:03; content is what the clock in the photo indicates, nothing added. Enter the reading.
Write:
10:48
